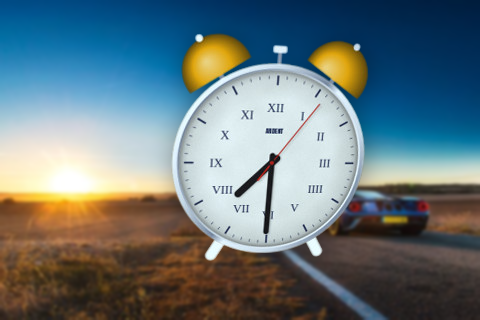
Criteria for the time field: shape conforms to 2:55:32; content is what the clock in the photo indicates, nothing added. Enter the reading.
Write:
7:30:06
